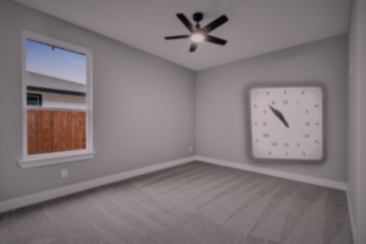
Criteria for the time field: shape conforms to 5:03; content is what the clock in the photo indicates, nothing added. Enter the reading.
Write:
10:53
